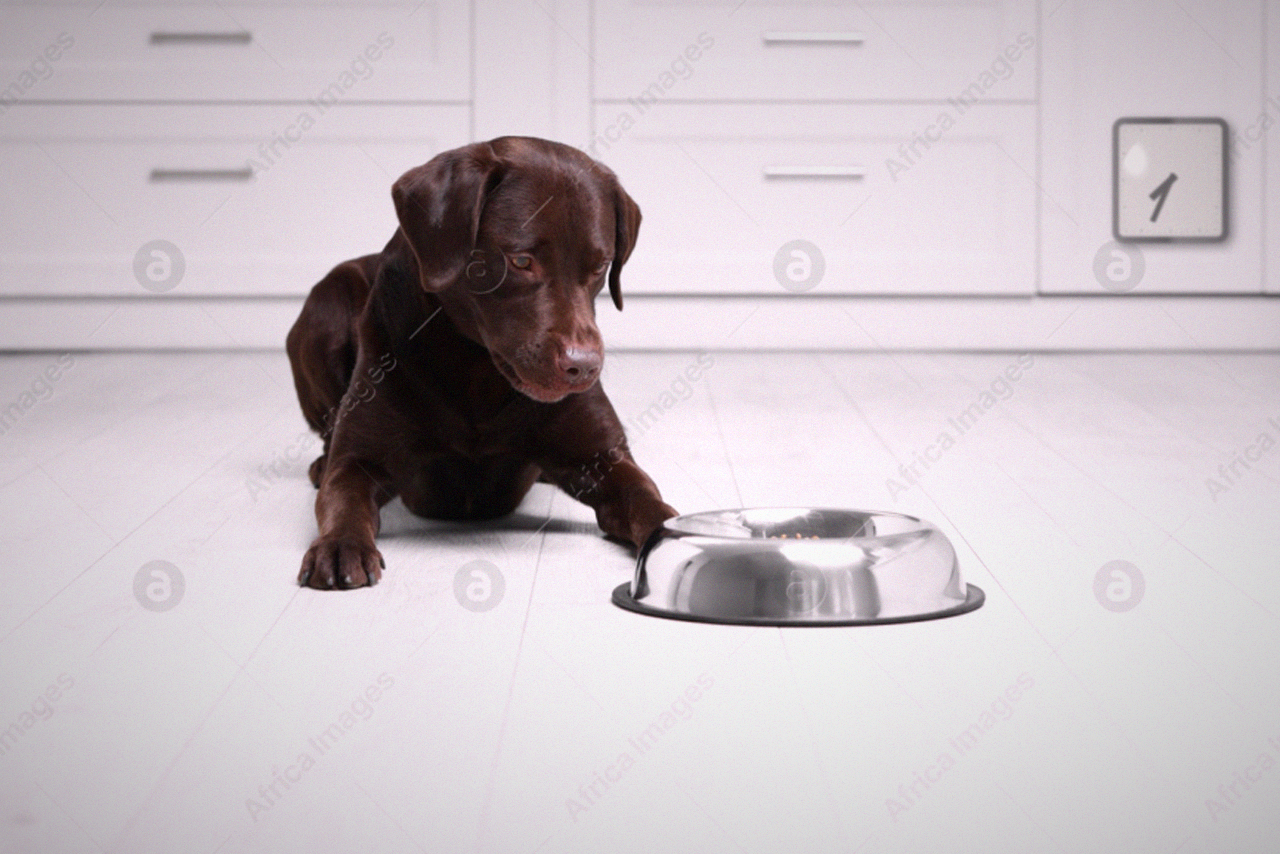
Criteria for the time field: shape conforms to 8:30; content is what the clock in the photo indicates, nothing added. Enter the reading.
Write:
7:34
